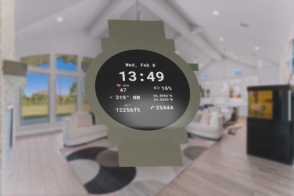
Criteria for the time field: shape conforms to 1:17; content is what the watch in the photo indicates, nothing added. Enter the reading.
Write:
13:49
